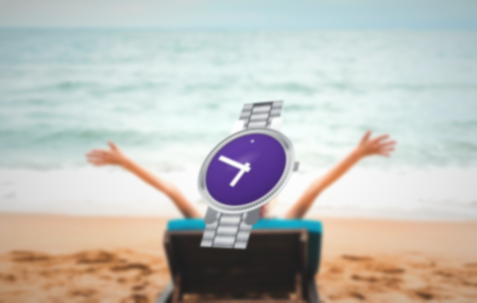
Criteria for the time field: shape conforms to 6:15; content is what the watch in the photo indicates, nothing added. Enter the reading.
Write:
6:49
